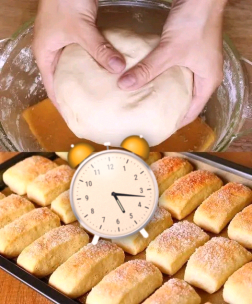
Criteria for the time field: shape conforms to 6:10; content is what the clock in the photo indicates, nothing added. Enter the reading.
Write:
5:17
